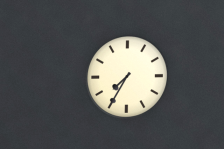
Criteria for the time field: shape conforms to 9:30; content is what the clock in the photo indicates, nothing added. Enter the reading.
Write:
7:35
